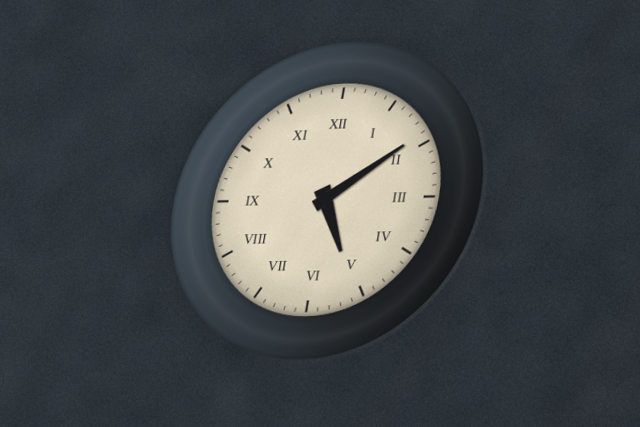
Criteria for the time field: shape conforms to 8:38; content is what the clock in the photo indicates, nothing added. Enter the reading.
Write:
5:09
